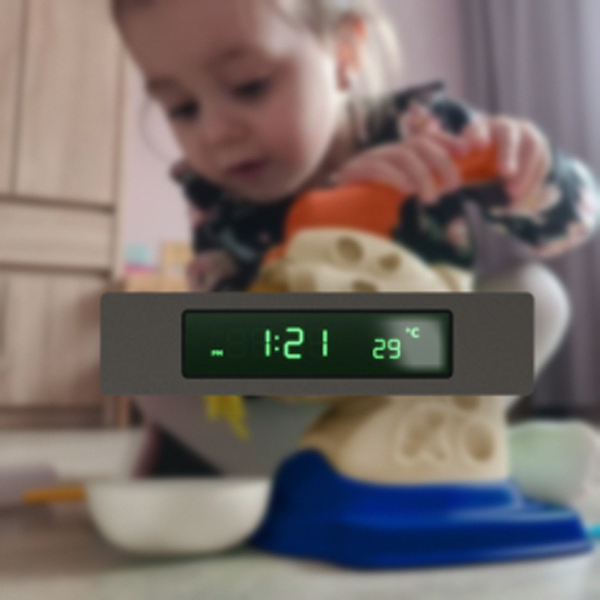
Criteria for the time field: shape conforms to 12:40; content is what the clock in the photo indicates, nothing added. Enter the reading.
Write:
1:21
